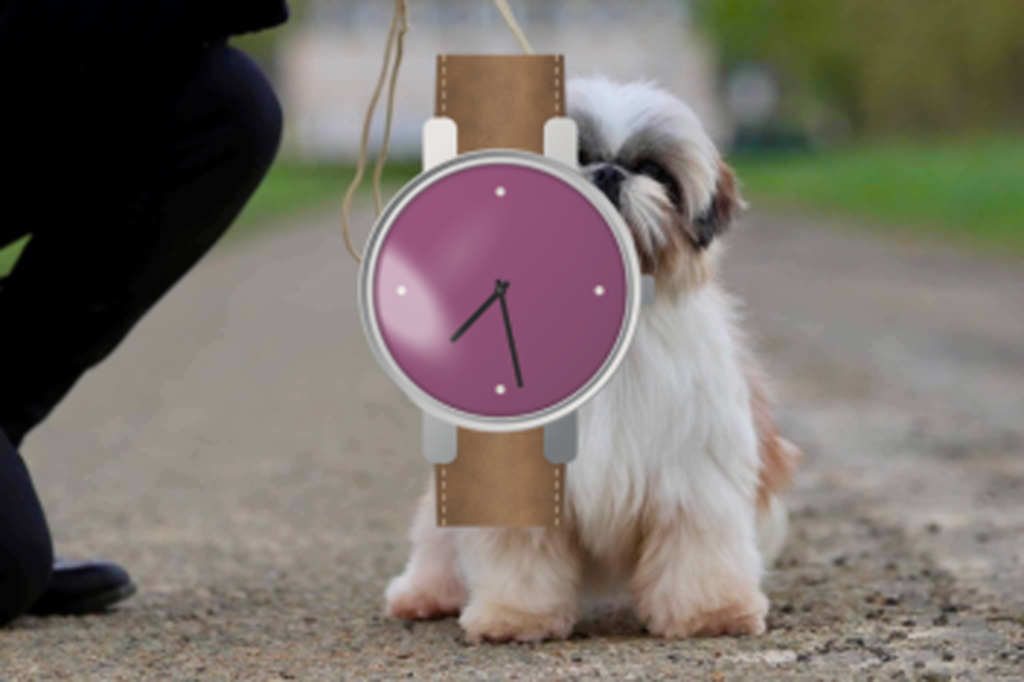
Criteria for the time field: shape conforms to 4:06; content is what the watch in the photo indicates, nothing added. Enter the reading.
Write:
7:28
